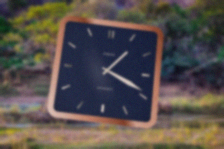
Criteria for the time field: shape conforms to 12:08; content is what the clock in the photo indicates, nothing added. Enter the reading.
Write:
1:19
